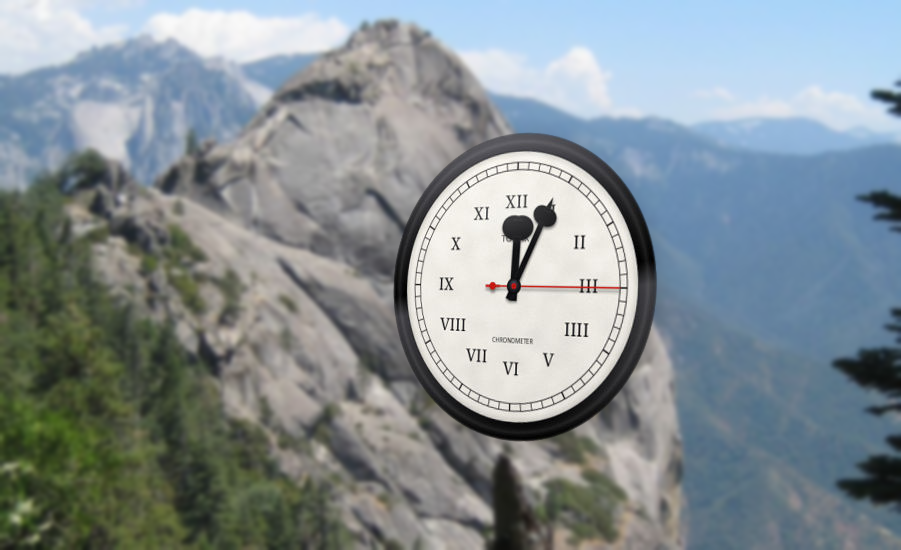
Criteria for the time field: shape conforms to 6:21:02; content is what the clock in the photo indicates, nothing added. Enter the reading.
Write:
12:04:15
